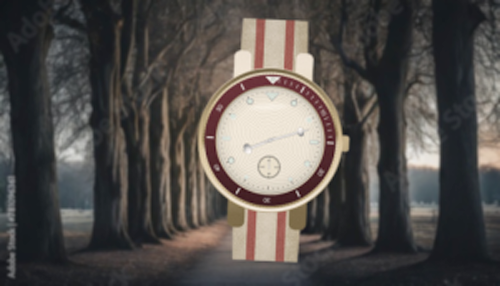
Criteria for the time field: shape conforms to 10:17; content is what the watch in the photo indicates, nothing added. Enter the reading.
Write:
8:12
